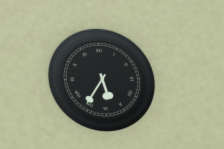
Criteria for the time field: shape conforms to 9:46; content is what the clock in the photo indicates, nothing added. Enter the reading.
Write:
5:36
